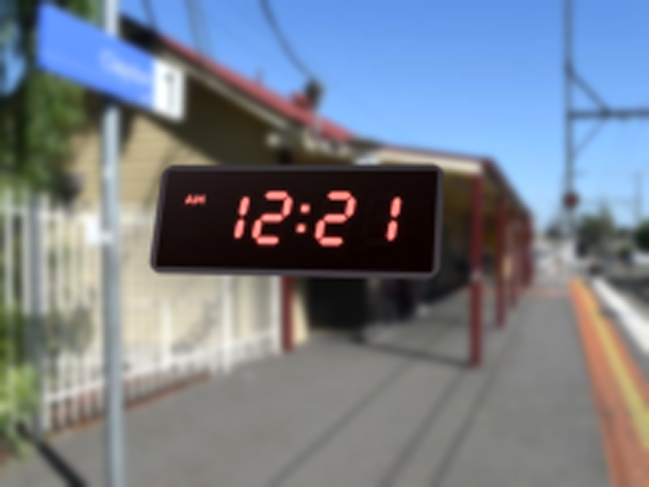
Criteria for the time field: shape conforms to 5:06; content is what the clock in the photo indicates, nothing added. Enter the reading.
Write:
12:21
